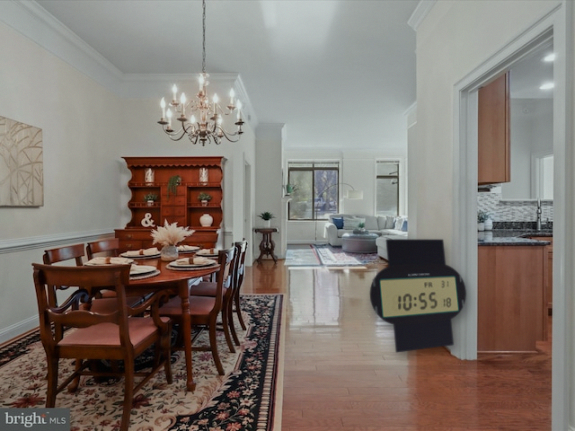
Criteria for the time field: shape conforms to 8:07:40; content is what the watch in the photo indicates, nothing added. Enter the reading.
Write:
10:55:18
